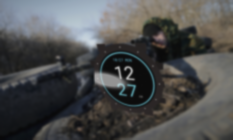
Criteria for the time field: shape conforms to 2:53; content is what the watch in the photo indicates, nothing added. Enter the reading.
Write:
12:27
